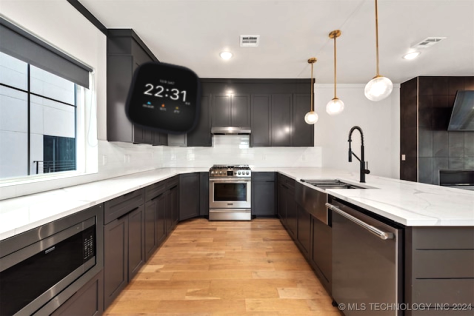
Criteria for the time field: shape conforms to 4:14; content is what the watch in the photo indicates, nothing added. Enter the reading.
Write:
22:31
